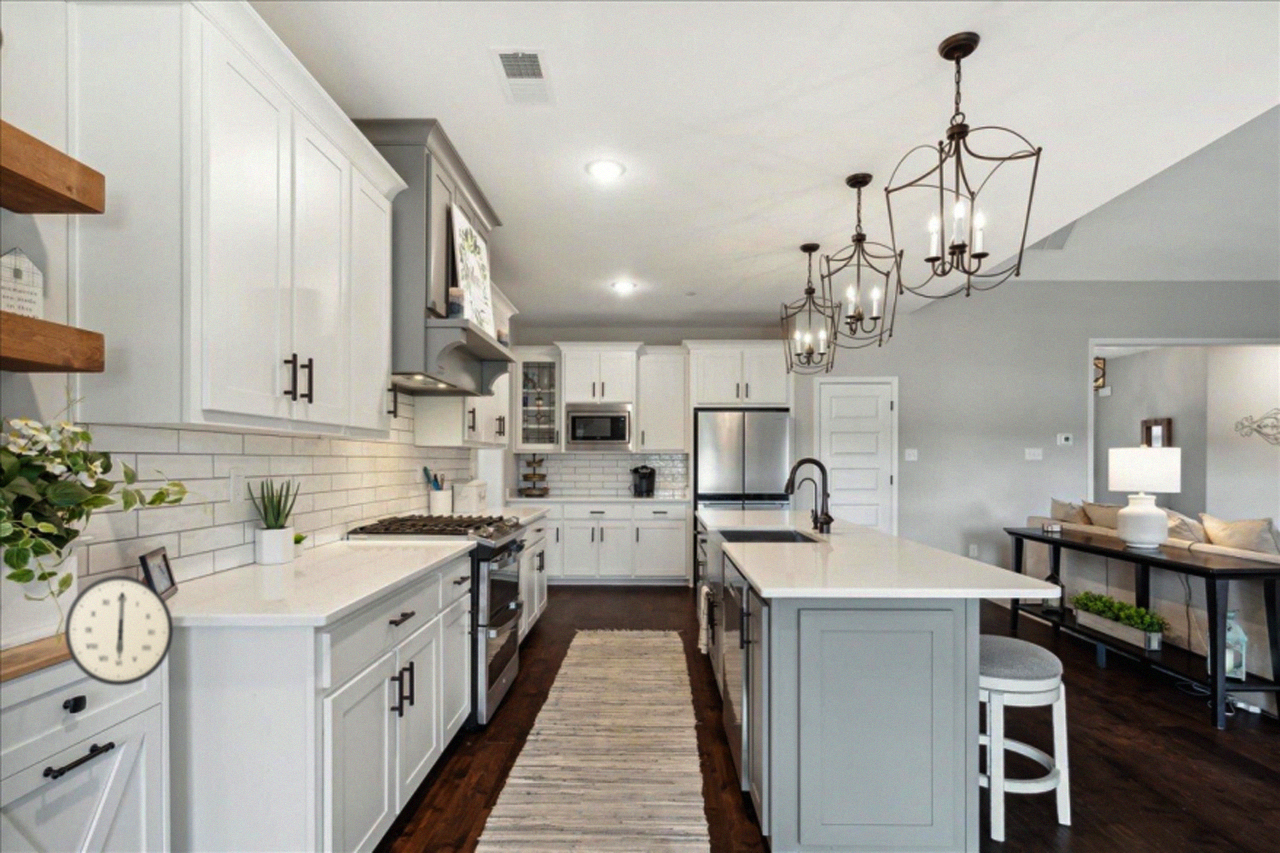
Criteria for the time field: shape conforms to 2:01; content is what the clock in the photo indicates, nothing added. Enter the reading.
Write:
6:00
